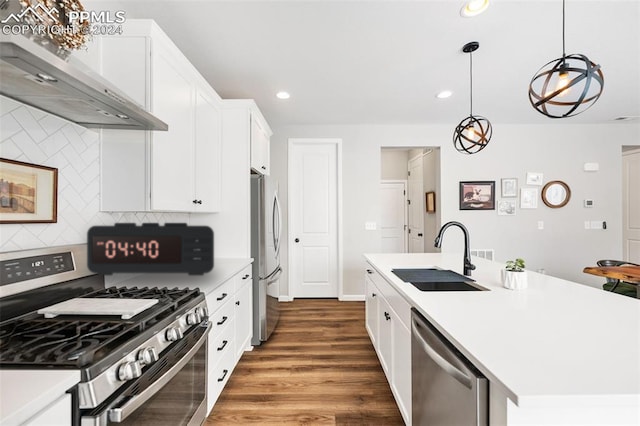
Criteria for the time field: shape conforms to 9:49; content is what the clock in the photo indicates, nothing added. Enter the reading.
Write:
4:40
